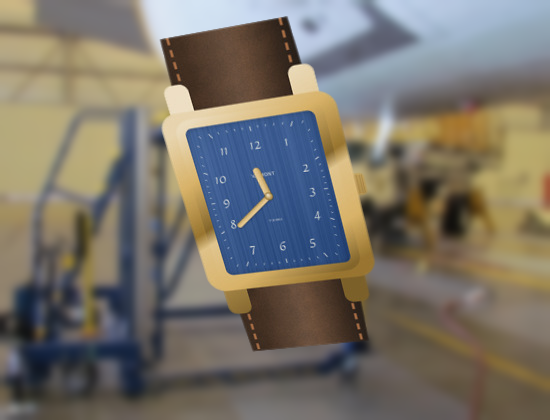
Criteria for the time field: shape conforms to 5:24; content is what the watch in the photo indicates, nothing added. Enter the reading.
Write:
11:39
